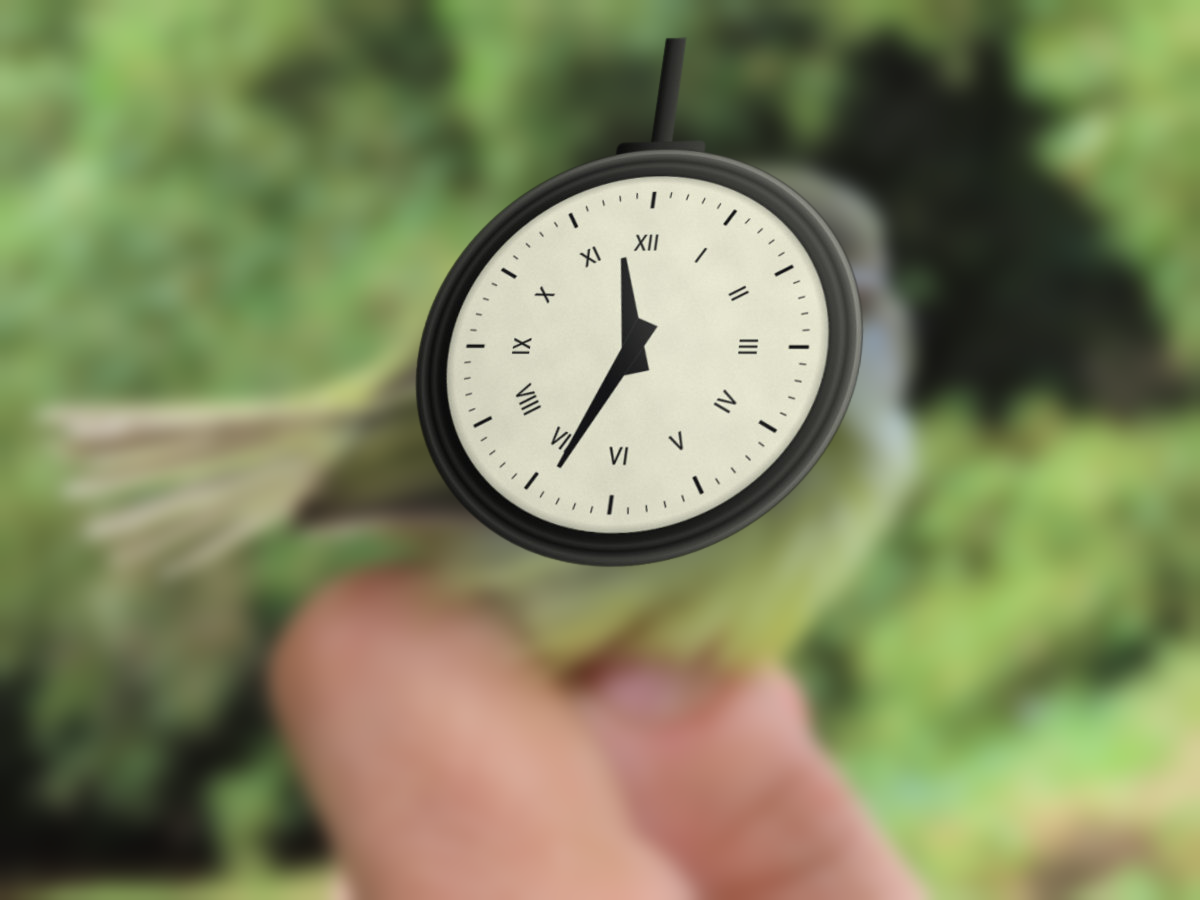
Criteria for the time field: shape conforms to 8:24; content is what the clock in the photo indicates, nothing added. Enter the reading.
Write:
11:34
